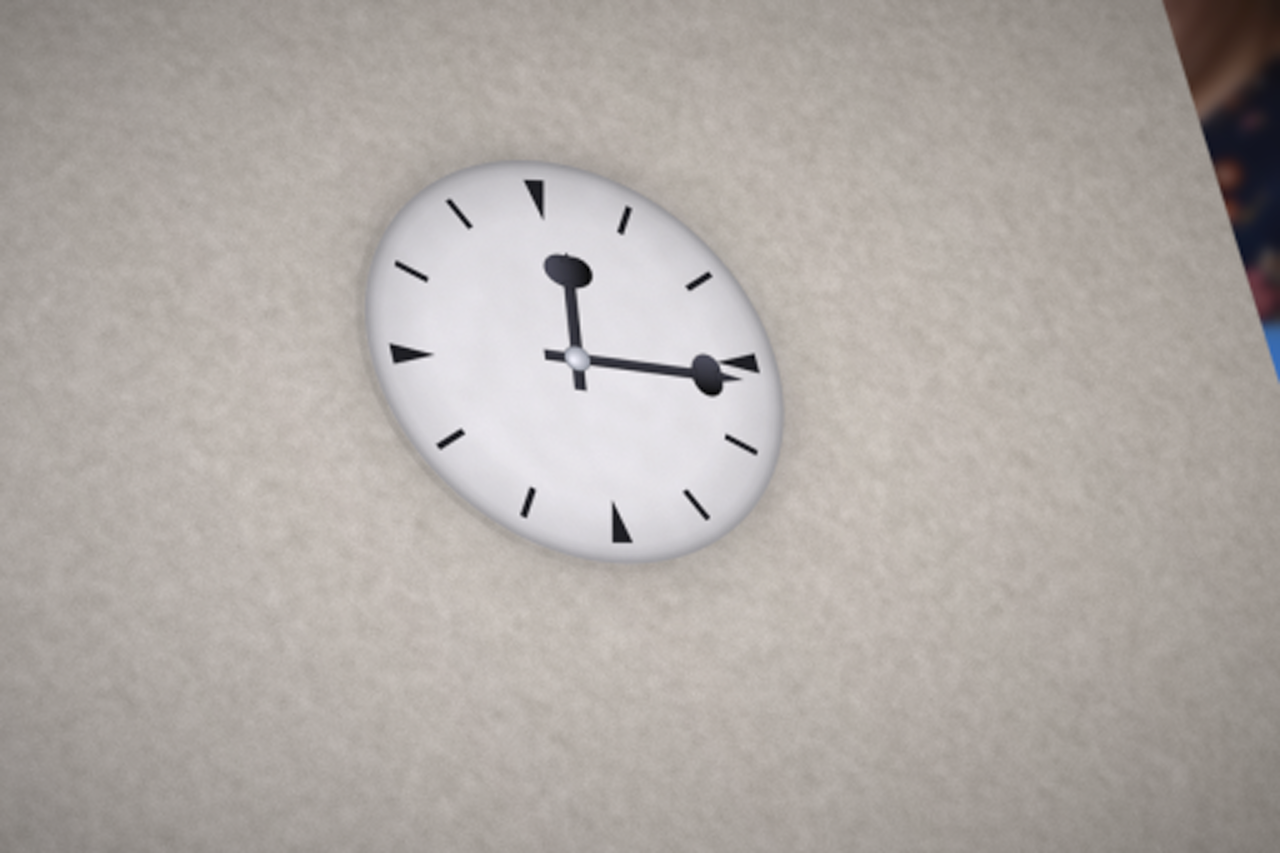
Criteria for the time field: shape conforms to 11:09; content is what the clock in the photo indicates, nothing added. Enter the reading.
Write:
12:16
